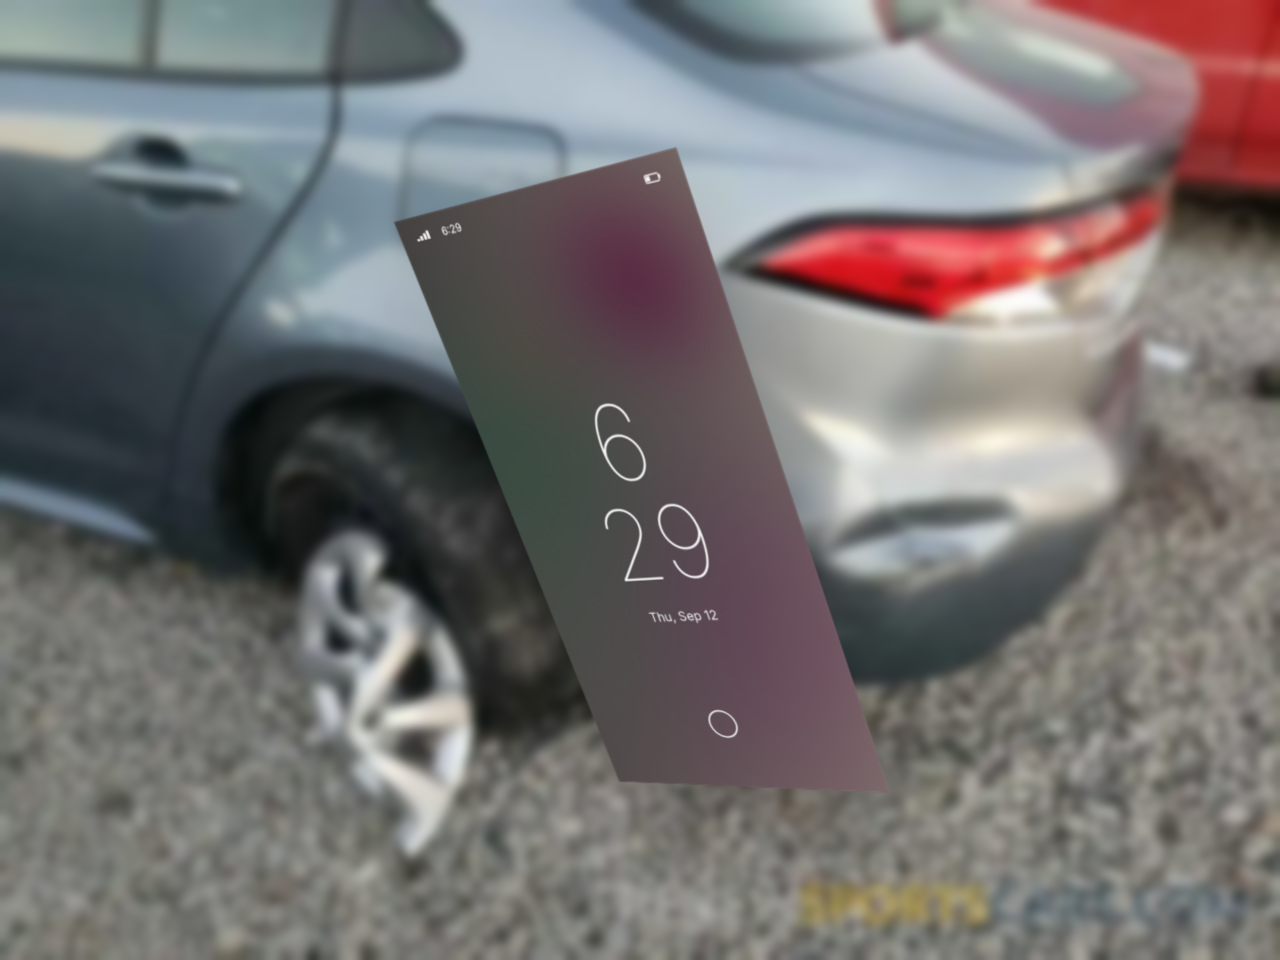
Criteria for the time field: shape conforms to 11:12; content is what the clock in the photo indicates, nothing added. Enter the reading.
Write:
6:29
